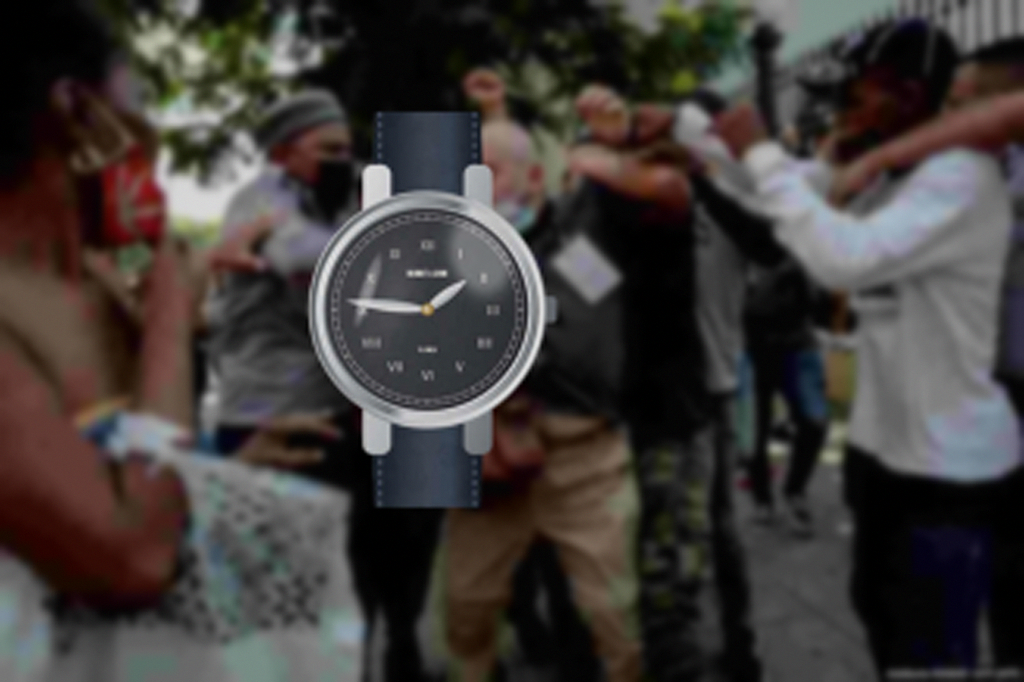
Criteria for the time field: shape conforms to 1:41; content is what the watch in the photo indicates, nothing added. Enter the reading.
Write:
1:46
